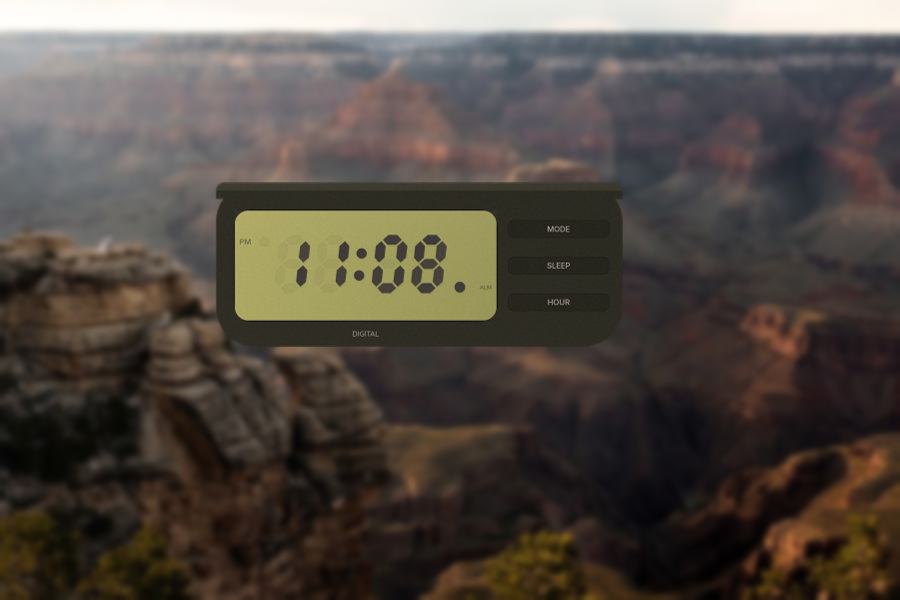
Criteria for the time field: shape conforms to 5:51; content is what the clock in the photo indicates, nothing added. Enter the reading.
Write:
11:08
